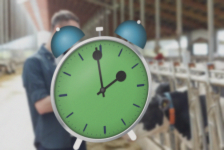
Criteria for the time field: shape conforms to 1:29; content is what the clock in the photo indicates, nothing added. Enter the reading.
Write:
1:59
